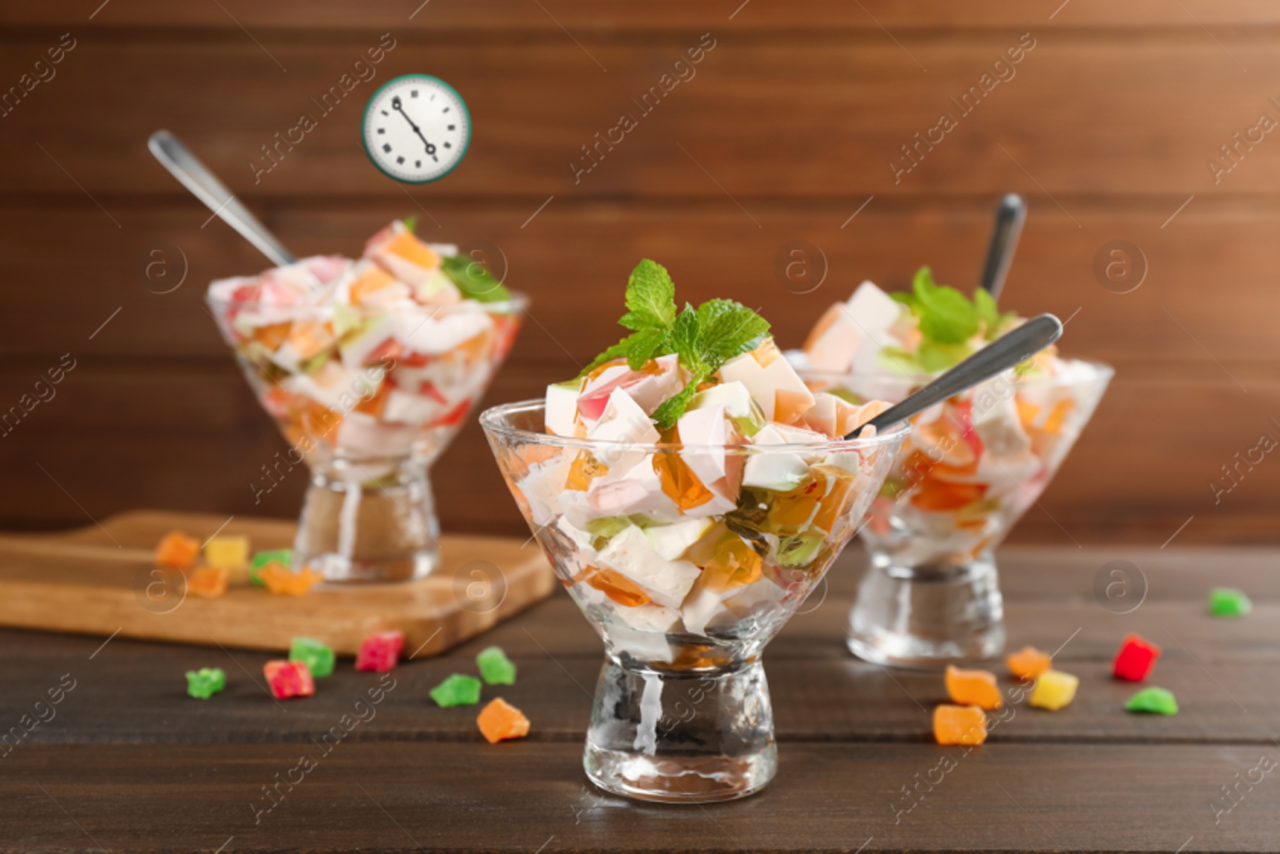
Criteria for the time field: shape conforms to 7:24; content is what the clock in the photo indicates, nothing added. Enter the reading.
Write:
4:54
